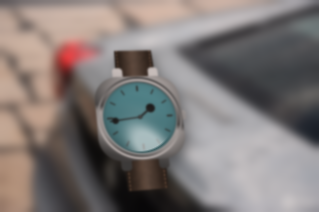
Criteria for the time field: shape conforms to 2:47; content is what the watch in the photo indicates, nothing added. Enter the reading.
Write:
1:44
